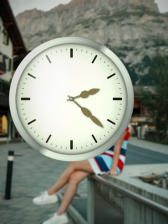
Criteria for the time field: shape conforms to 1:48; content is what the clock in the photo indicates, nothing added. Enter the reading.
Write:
2:22
